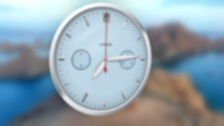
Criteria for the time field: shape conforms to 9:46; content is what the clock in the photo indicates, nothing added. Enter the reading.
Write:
7:14
